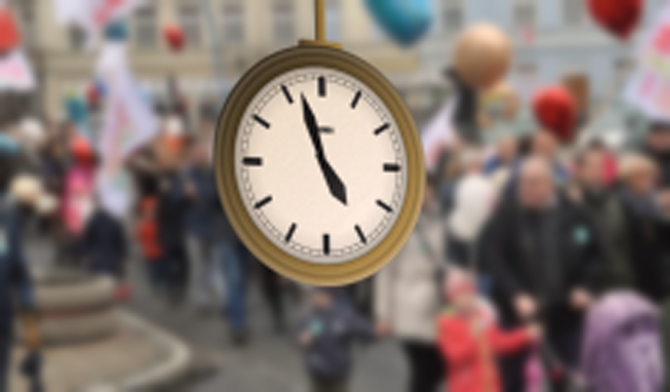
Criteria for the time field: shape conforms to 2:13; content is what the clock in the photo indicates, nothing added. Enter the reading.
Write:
4:57
